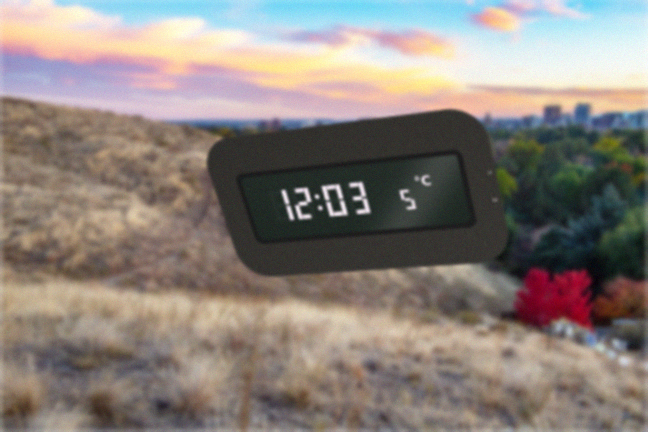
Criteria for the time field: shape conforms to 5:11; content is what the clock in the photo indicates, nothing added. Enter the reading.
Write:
12:03
